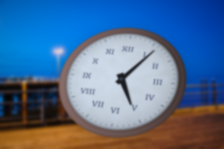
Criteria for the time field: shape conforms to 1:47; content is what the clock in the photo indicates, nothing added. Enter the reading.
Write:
5:06
